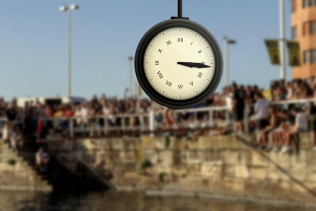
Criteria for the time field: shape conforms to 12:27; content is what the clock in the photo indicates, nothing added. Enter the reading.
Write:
3:16
